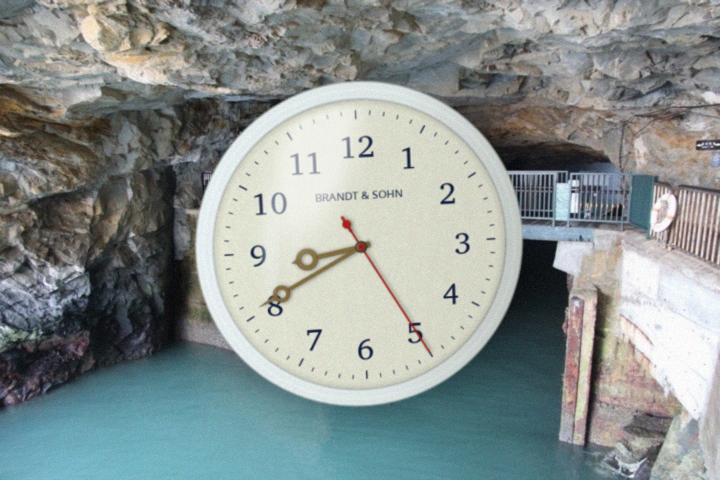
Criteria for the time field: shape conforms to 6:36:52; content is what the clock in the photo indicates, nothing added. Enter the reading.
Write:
8:40:25
